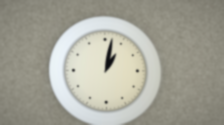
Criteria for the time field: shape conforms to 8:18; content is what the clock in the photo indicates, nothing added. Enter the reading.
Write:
1:02
